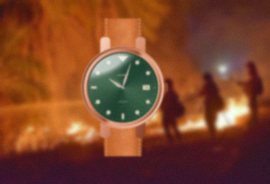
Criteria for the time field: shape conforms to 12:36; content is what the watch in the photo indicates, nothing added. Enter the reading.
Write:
10:03
